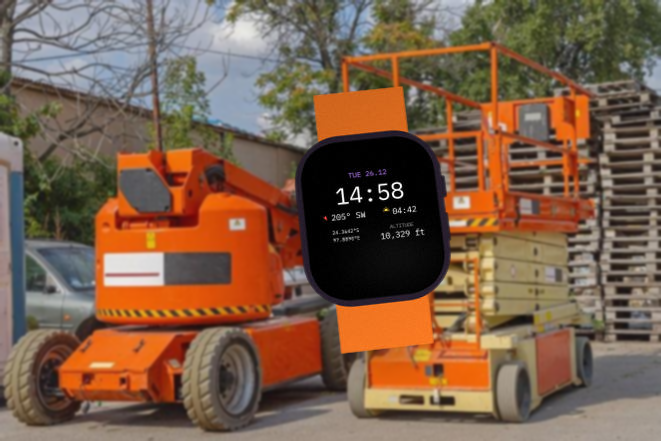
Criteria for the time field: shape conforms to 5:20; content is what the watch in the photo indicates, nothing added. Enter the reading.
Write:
14:58
